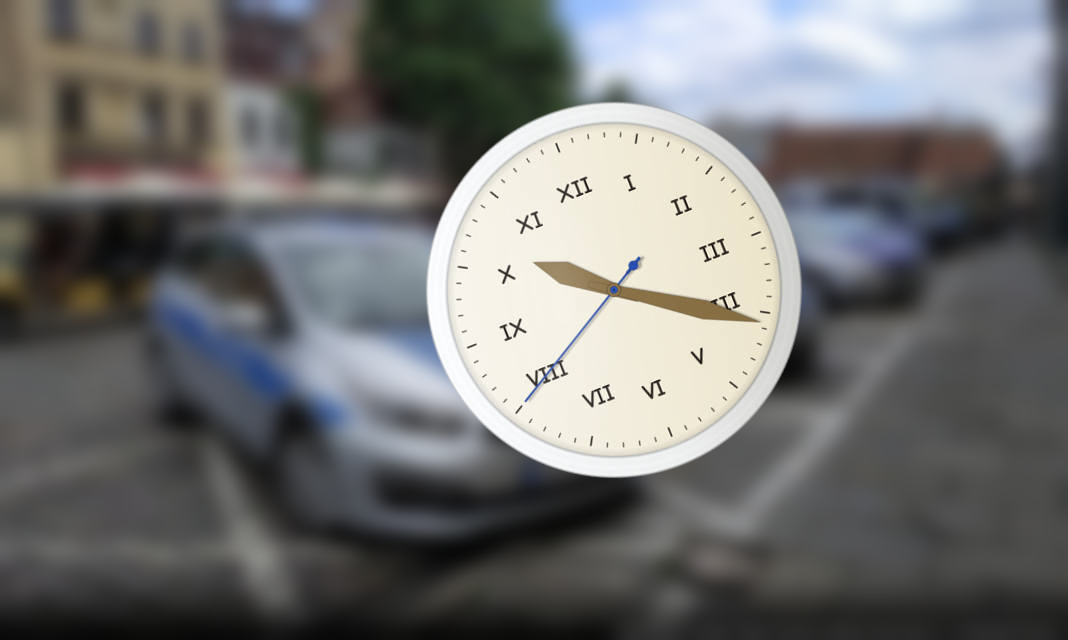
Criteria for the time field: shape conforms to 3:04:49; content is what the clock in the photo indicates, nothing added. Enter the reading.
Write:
10:20:40
